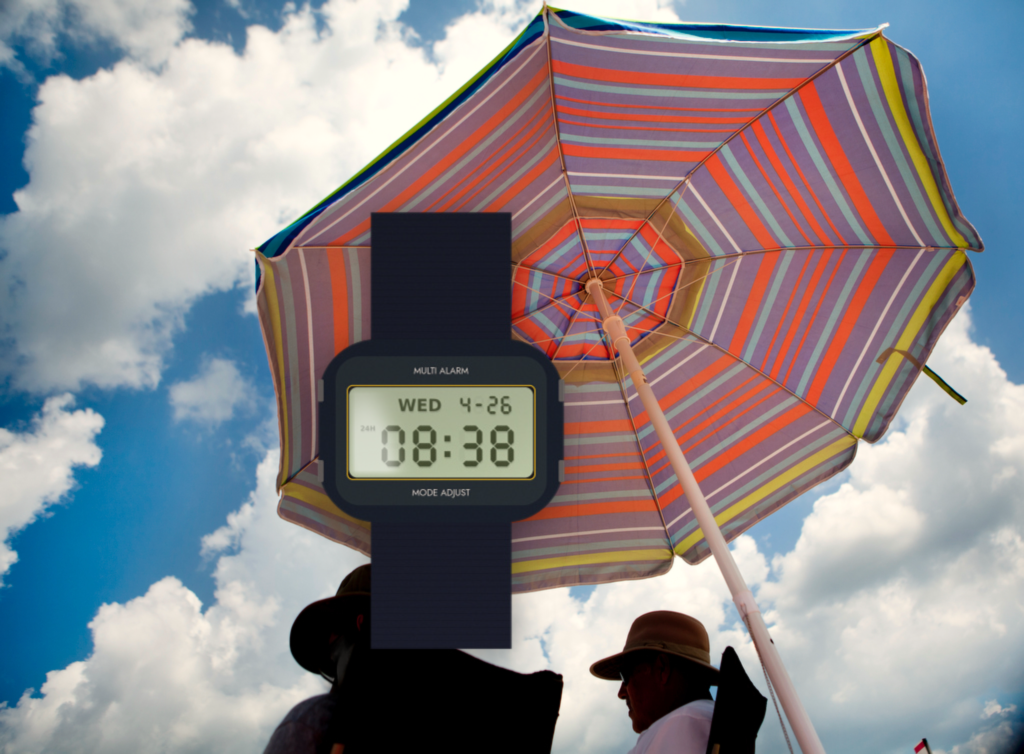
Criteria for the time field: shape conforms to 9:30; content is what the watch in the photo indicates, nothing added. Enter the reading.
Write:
8:38
